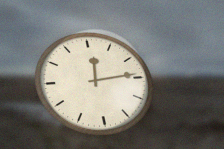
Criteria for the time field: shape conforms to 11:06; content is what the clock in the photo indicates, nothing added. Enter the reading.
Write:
12:14
